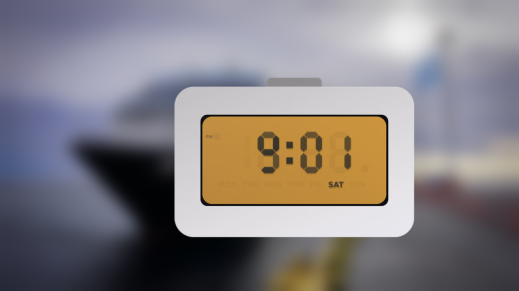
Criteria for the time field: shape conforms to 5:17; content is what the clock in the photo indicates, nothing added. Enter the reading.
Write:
9:01
